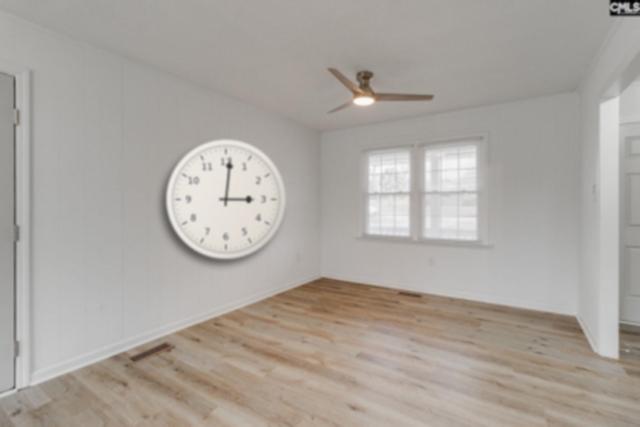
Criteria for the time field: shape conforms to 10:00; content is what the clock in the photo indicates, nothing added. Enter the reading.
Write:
3:01
